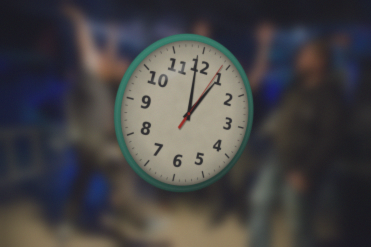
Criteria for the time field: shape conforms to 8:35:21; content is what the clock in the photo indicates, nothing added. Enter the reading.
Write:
12:59:04
